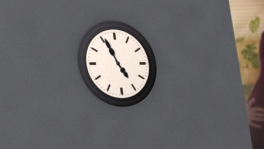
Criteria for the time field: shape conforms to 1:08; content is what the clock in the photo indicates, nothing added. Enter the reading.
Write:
4:56
